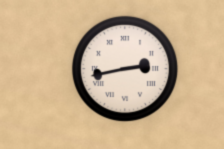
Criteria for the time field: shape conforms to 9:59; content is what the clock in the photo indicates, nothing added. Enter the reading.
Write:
2:43
